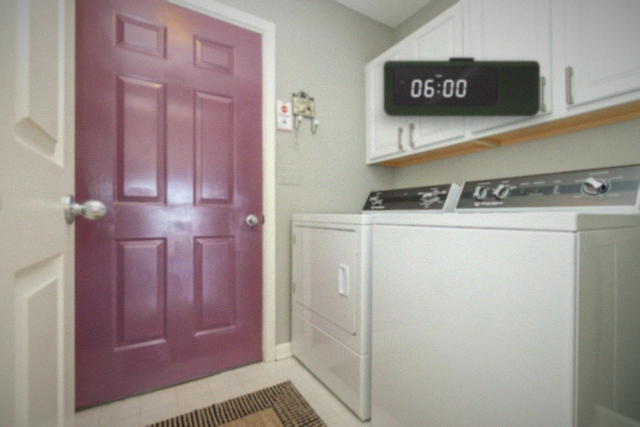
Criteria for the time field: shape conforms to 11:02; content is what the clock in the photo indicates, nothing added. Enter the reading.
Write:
6:00
